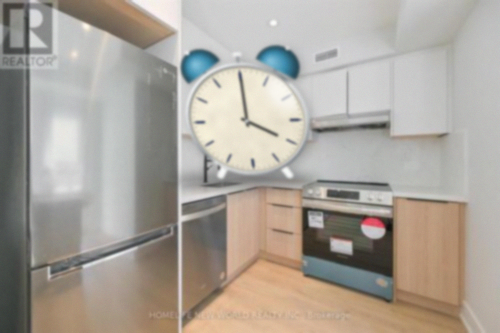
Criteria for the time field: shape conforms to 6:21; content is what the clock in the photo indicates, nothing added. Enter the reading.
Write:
4:00
